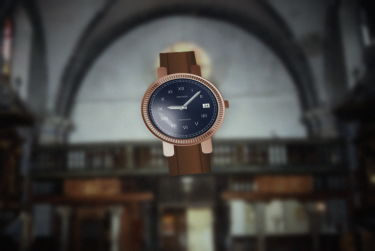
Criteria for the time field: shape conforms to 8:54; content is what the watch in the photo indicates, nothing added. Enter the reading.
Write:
9:08
